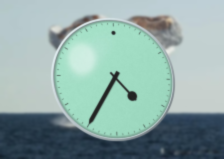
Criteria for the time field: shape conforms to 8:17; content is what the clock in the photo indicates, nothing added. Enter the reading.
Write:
4:35
